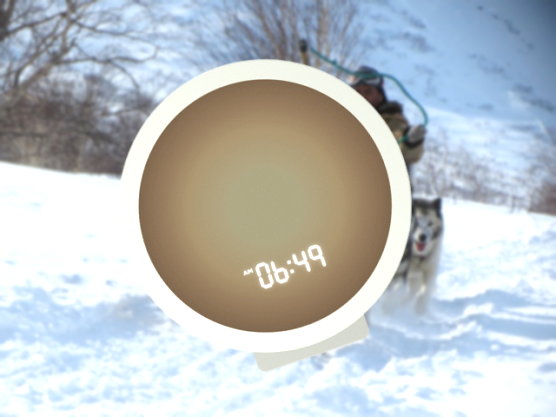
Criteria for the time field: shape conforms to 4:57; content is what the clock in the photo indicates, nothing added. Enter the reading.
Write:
6:49
